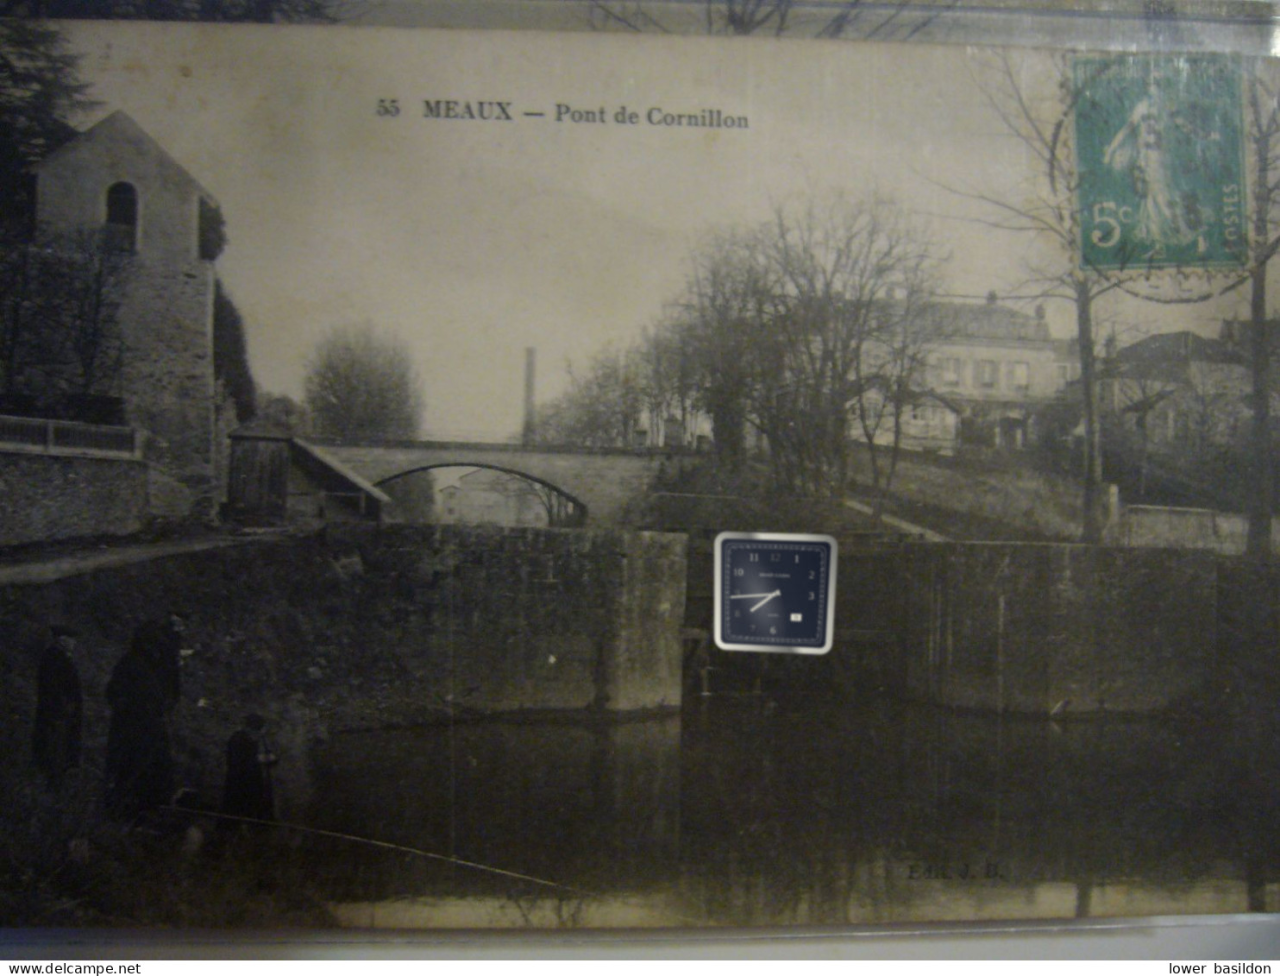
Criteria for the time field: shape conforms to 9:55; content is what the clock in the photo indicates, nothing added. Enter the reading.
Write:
7:44
